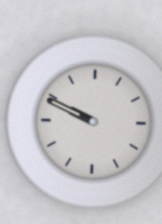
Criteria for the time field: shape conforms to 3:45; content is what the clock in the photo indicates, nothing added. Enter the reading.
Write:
9:49
